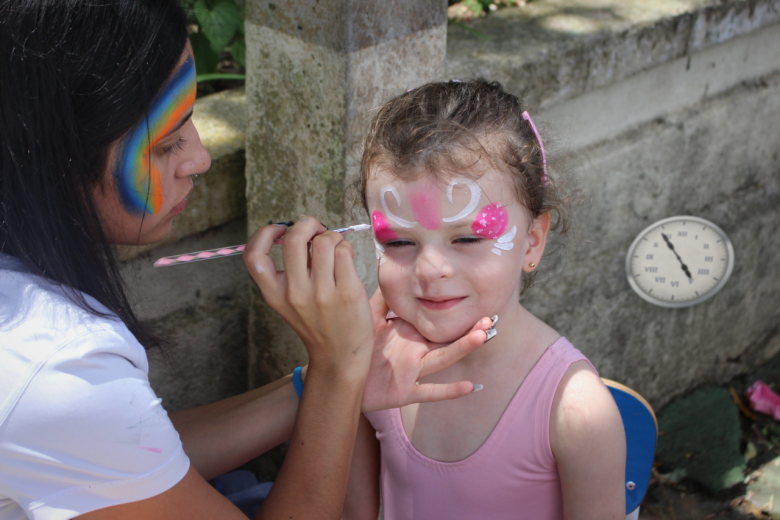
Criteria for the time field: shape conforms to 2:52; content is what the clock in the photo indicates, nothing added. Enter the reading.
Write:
4:54
